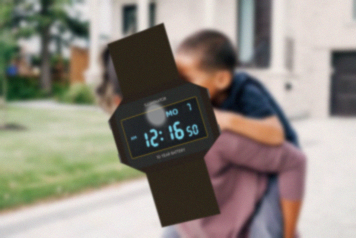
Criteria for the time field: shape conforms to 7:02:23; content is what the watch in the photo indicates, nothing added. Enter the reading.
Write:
12:16:50
